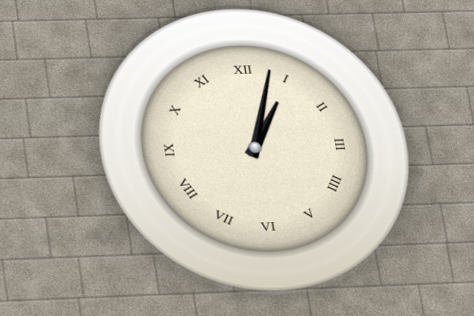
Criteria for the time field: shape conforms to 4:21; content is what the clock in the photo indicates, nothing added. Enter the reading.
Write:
1:03
